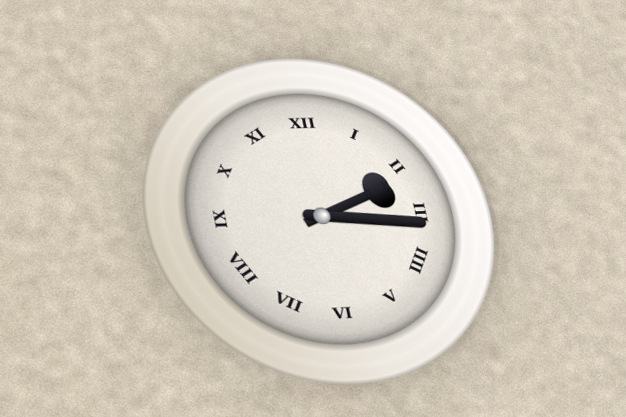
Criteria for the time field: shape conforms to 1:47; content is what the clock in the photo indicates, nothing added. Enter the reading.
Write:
2:16
